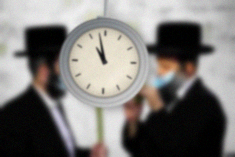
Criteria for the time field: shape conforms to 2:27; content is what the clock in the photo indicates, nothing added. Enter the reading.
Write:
10:58
